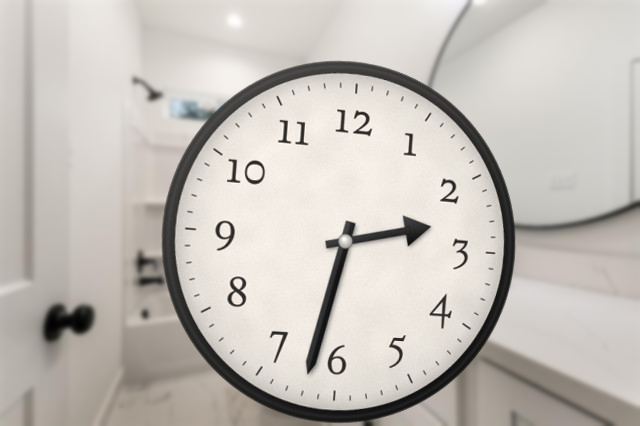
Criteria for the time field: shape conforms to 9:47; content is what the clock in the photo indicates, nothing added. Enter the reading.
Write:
2:32
